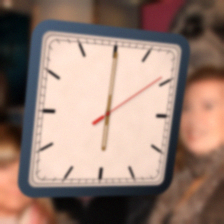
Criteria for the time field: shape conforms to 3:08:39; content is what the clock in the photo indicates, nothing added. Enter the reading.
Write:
6:00:09
